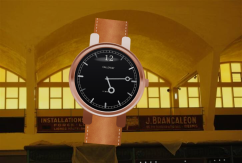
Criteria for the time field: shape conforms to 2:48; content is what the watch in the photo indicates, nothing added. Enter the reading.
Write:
5:14
